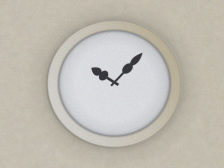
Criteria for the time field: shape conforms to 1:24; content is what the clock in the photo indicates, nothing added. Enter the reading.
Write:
10:07
